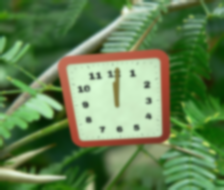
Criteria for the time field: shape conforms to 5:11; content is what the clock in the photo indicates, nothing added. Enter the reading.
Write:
12:01
